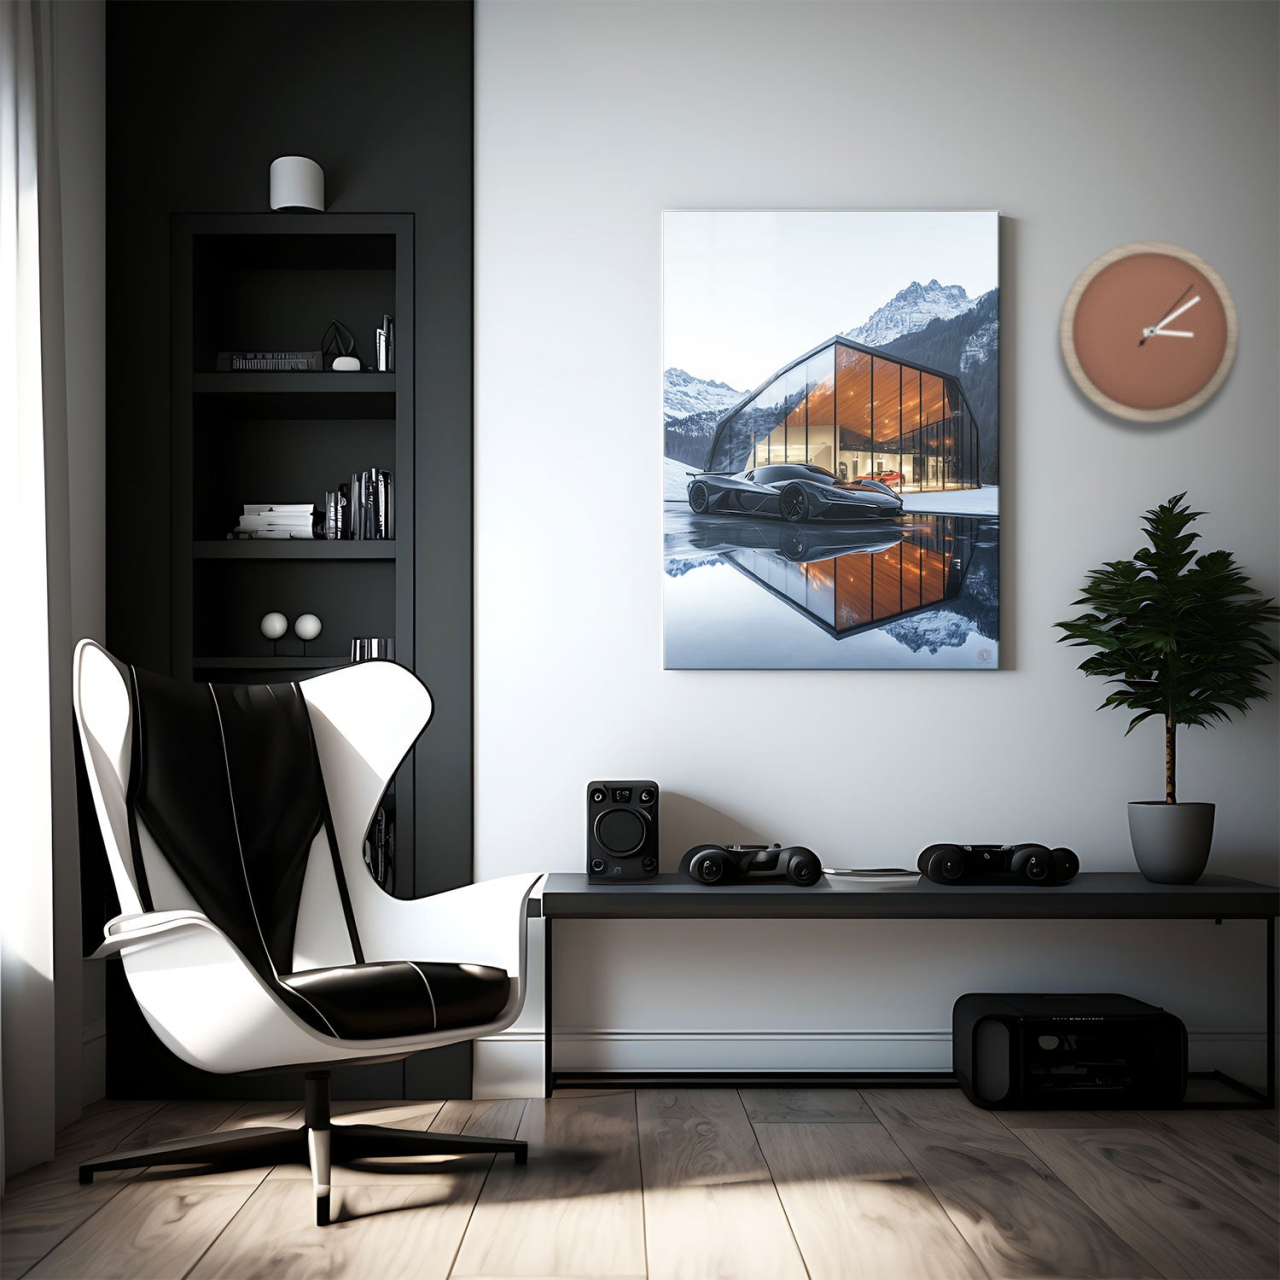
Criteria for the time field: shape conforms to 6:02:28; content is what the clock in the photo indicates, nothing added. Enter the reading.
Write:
3:09:07
